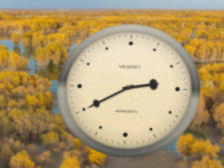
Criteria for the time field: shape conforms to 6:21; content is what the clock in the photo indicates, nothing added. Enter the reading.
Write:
2:40
